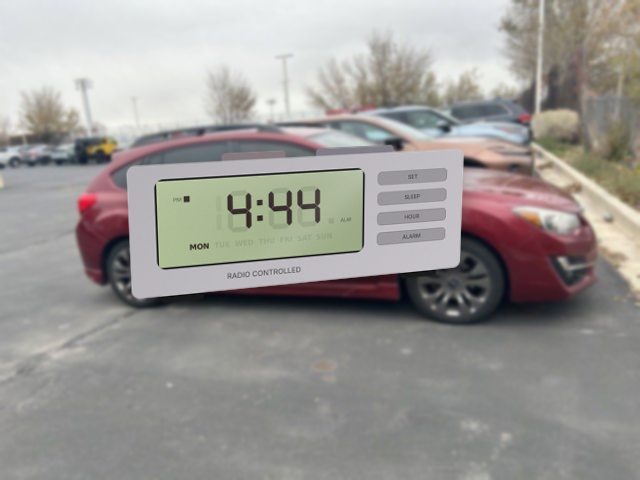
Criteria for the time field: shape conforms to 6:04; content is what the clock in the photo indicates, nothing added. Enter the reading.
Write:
4:44
